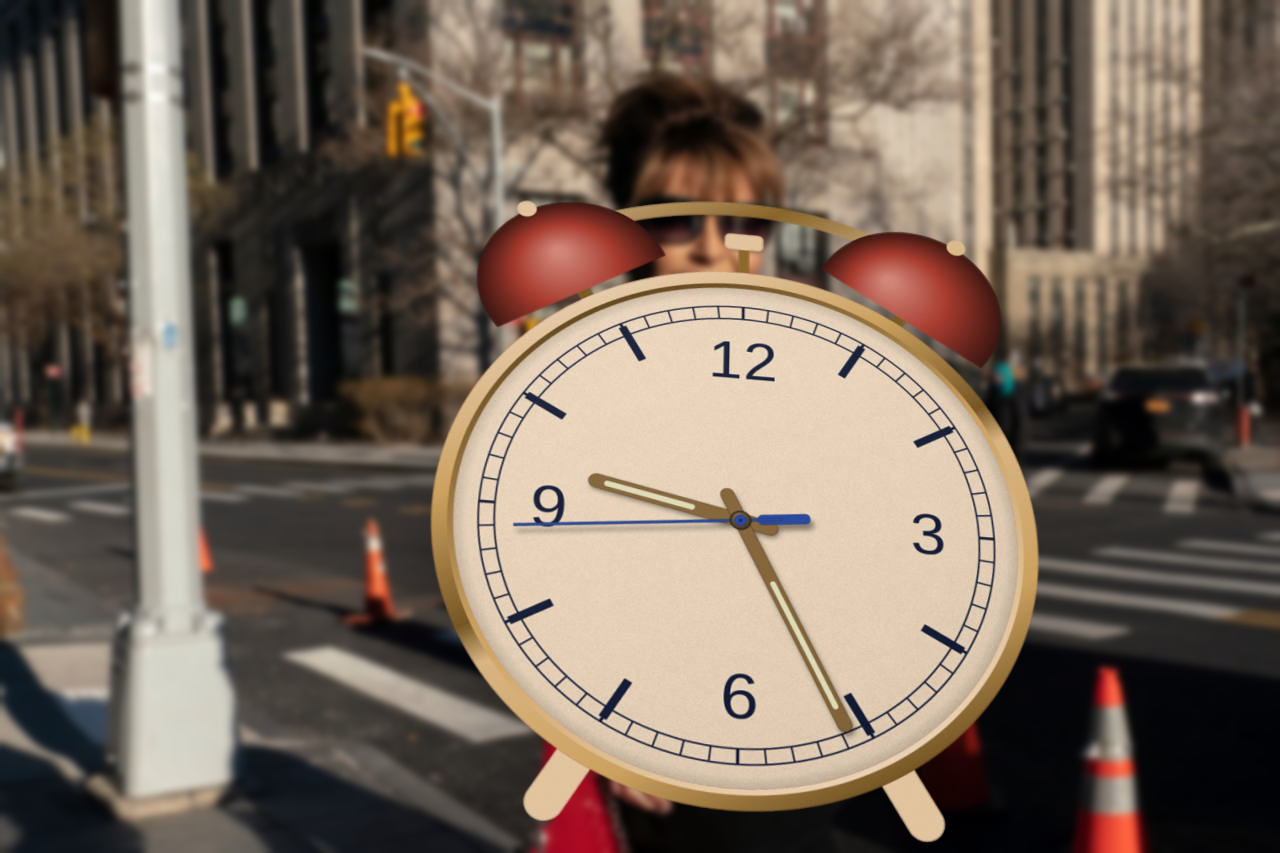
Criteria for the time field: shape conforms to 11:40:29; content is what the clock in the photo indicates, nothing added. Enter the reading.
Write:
9:25:44
